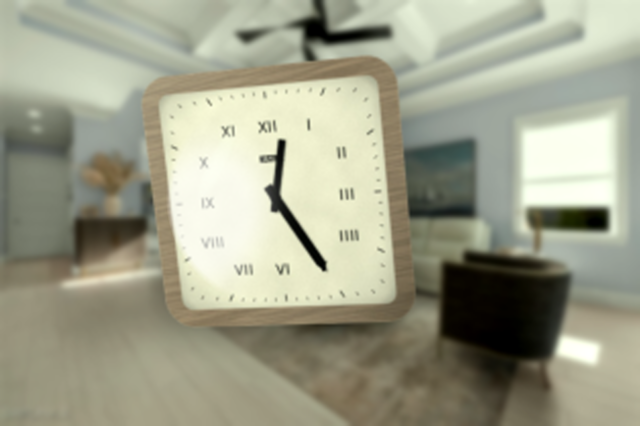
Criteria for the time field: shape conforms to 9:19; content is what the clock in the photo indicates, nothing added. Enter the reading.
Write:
12:25
